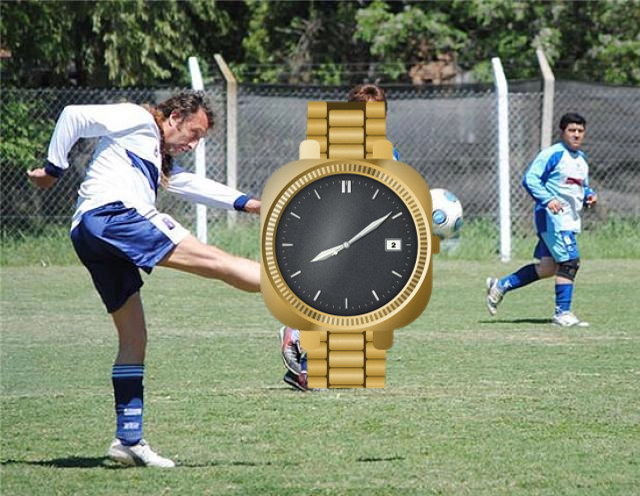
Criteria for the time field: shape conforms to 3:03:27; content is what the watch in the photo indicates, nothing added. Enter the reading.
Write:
8:09:09
